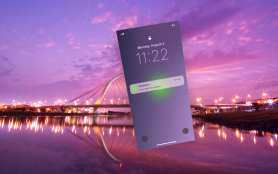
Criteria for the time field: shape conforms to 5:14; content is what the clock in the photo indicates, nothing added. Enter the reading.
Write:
11:22
